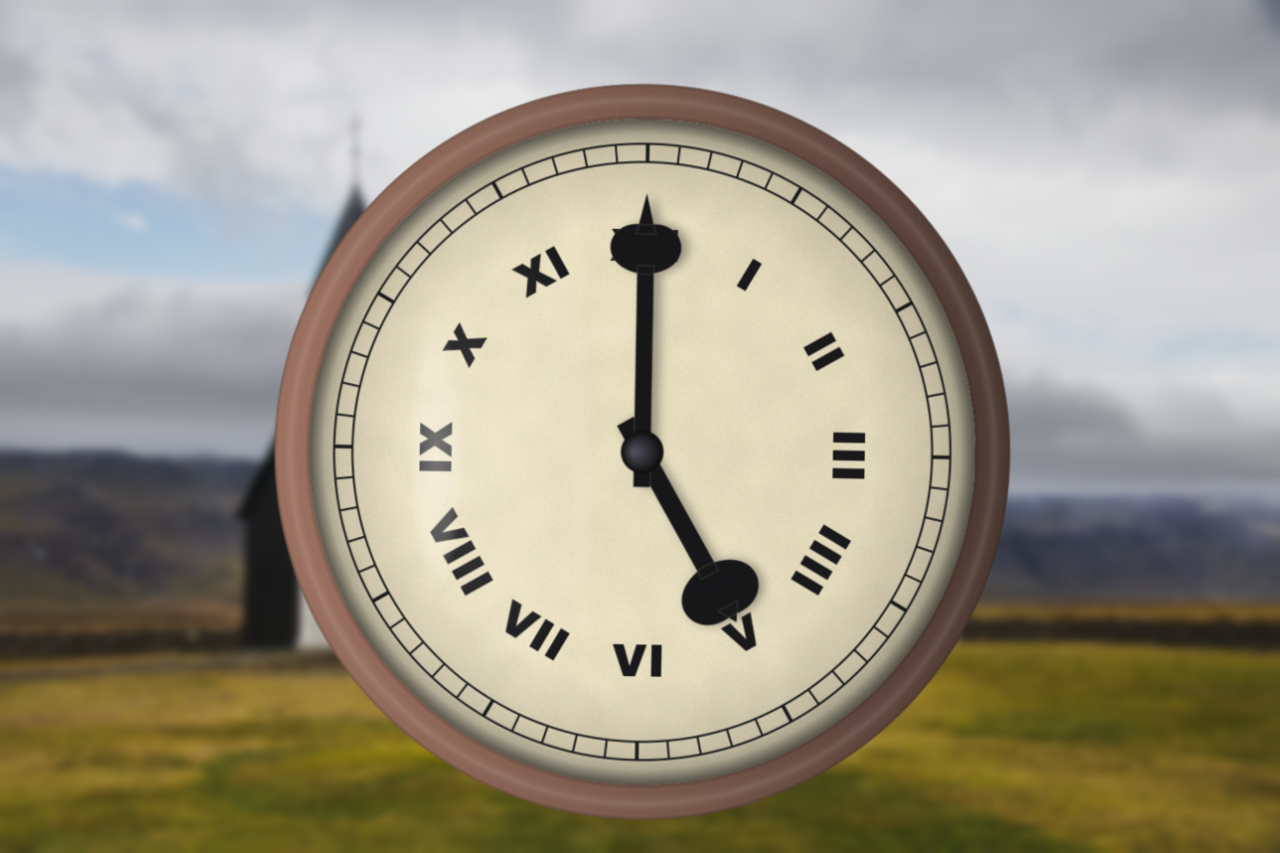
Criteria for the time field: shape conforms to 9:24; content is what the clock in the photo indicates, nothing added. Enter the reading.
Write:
5:00
